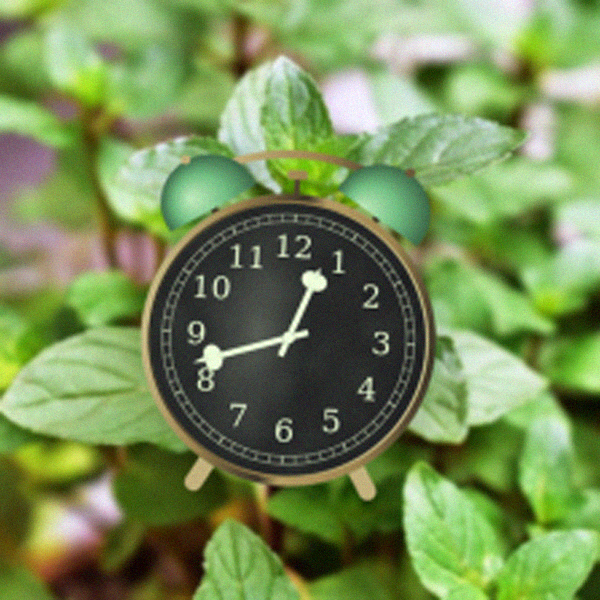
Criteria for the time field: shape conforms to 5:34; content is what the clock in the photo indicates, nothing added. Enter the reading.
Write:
12:42
